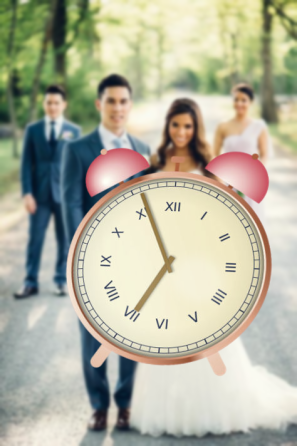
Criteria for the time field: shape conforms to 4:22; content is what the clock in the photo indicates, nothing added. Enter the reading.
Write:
6:56
